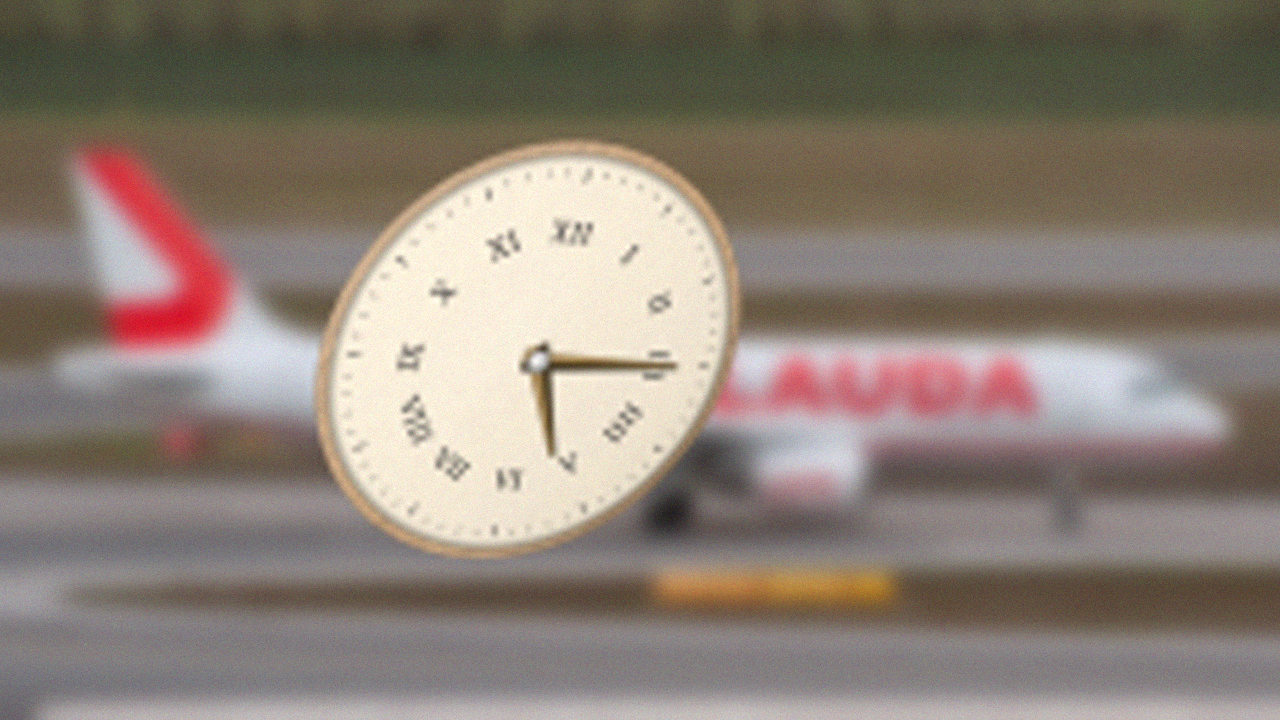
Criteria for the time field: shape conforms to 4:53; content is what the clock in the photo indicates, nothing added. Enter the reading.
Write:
5:15
